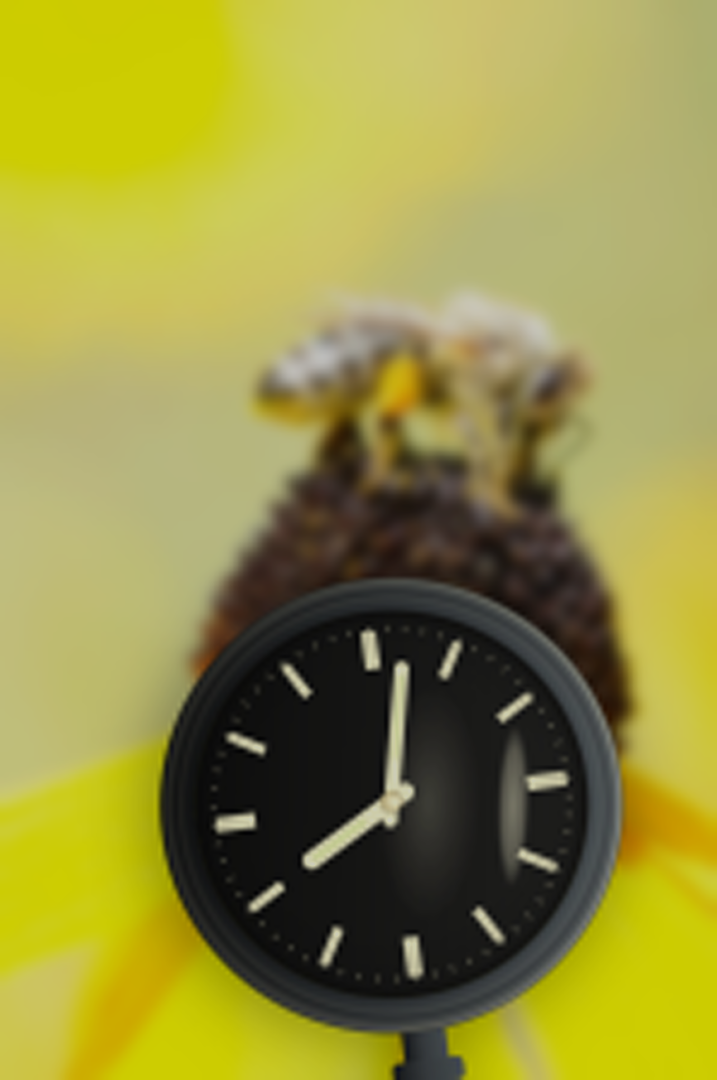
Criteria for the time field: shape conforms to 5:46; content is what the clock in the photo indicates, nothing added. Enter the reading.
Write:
8:02
